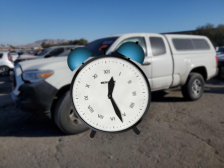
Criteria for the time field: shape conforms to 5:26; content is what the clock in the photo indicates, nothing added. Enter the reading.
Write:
12:27
